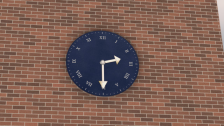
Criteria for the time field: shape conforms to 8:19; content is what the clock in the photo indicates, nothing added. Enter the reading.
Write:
2:30
